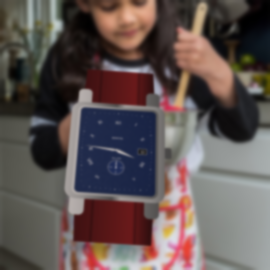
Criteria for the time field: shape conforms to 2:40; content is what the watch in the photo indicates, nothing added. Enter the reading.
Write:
3:46
